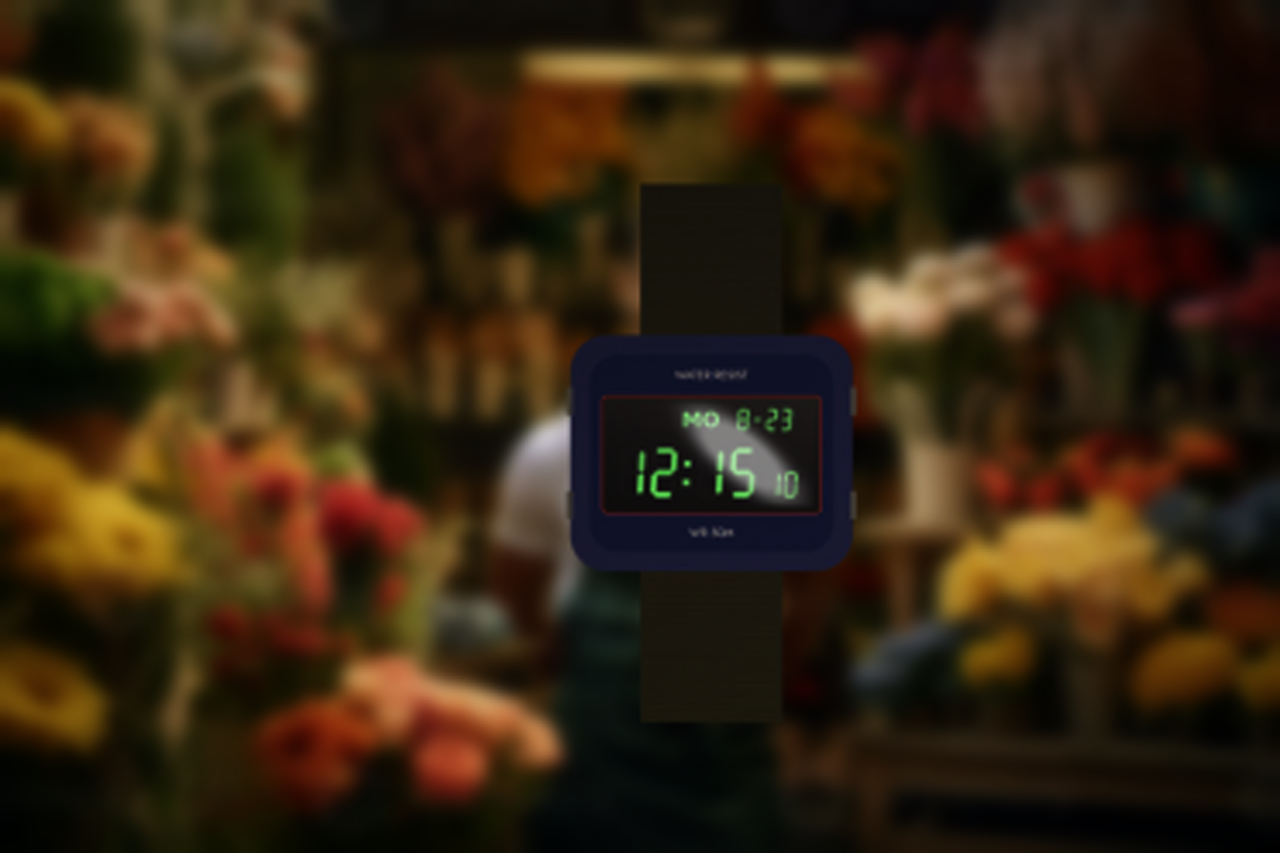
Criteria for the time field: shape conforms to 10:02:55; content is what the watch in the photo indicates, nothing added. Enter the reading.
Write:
12:15:10
